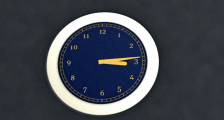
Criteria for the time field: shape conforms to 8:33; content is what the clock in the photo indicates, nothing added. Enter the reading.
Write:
3:14
